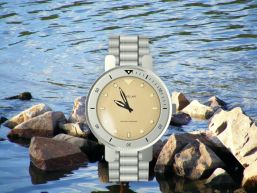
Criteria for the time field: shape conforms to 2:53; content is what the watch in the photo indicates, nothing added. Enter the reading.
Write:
9:56
